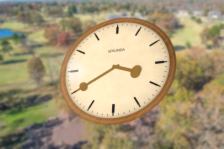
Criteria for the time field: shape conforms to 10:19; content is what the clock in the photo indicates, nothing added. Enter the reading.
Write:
3:40
